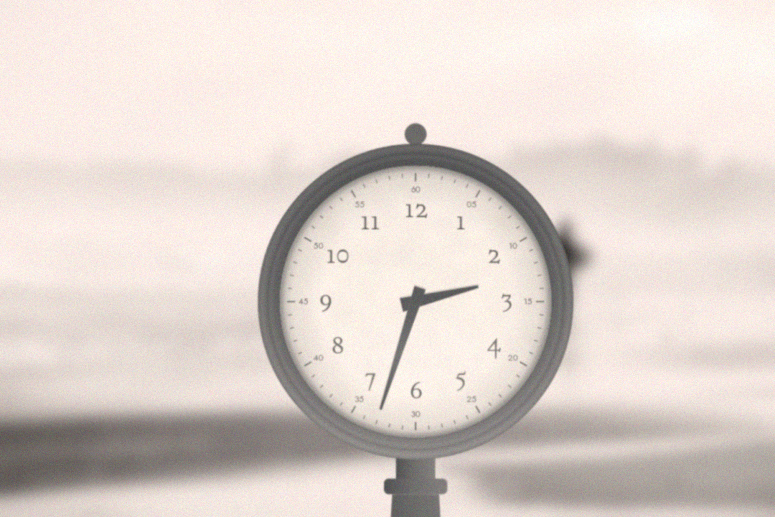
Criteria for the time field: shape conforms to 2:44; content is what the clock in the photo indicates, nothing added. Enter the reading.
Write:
2:33
